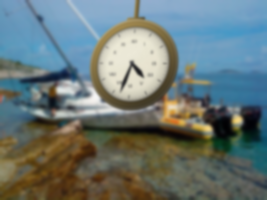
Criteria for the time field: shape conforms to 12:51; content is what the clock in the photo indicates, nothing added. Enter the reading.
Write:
4:33
